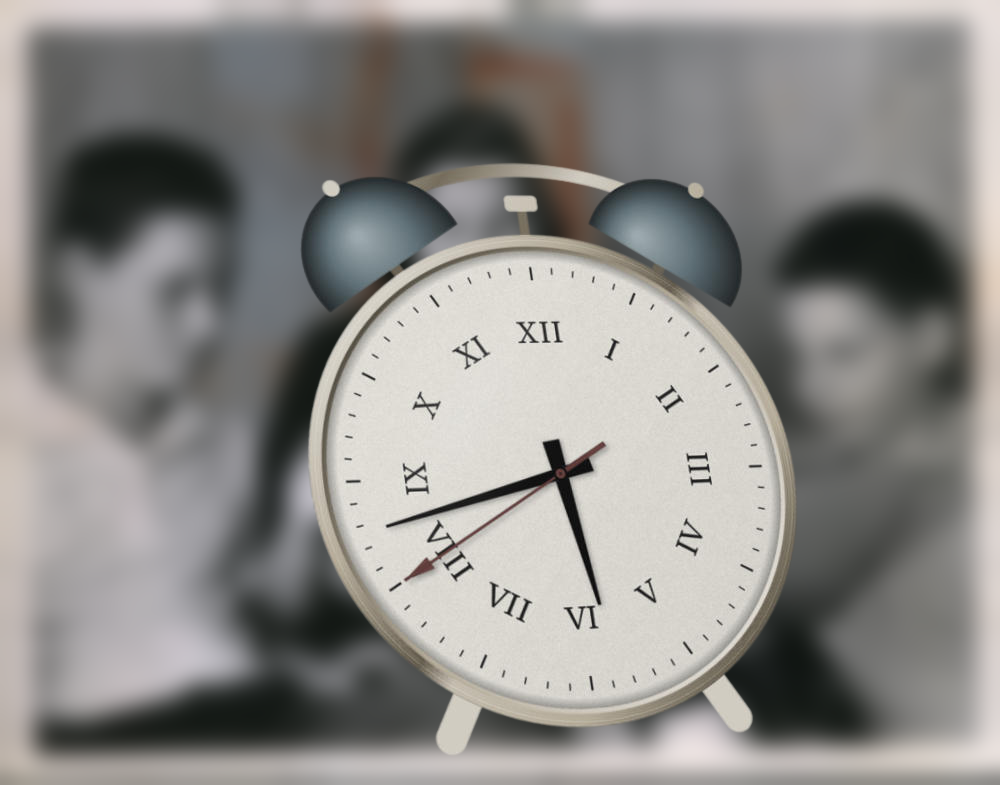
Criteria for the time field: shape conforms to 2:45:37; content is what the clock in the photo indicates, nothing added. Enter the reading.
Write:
5:42:40
